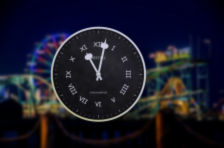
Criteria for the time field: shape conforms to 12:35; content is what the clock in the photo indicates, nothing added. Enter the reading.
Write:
11:02
